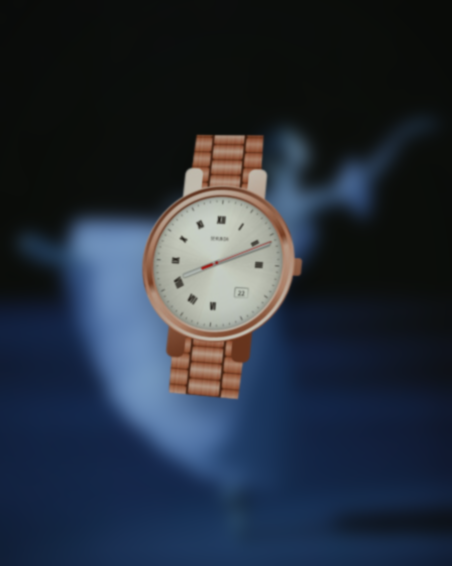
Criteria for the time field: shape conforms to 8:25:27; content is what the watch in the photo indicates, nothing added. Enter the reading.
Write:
8:11:11
